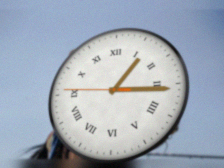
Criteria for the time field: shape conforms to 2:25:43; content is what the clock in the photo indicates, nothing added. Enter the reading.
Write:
1:15:46
